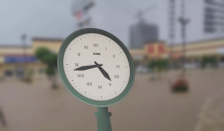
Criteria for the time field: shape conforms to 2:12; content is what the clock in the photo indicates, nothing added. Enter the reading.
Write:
4:43
